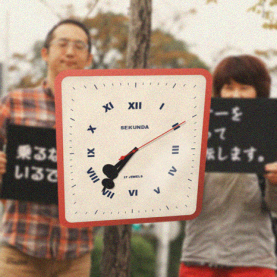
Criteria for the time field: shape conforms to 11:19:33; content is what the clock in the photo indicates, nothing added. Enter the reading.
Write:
7:36:10
